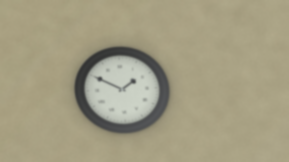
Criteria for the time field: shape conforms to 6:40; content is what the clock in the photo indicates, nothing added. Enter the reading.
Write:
1:50
